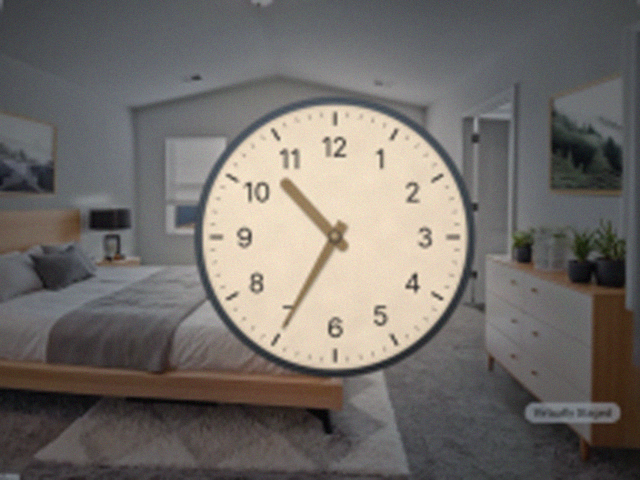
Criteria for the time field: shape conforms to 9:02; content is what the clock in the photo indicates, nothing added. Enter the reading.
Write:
10:35
